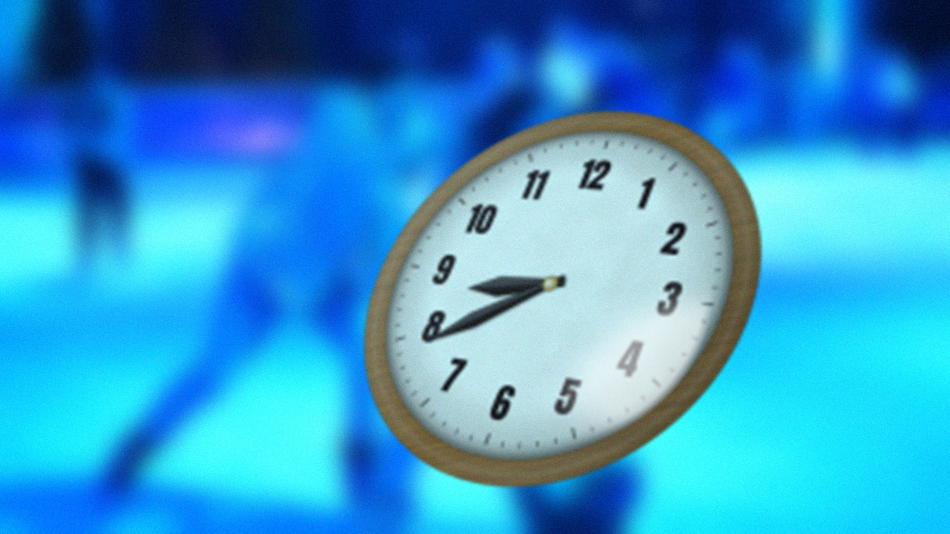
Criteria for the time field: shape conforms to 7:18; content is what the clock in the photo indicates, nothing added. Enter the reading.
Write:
8:39
